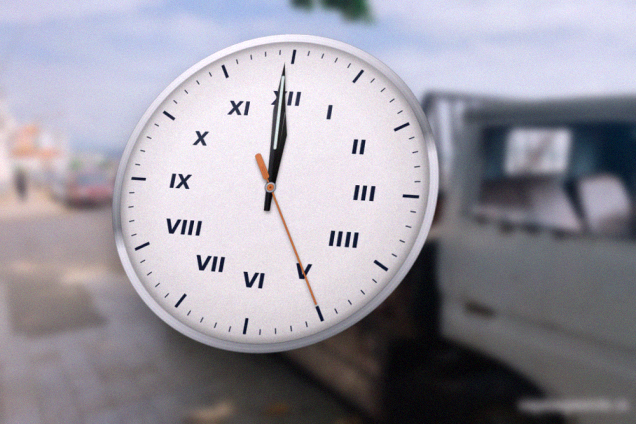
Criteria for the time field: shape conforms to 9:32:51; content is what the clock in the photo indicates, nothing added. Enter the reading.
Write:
11:59:25
